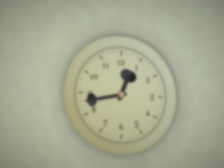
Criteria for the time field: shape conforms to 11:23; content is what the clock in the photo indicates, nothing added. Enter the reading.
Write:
12:43
